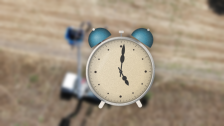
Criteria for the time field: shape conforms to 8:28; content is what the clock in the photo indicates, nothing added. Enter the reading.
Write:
5:01
